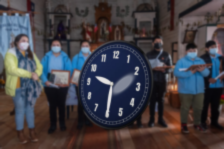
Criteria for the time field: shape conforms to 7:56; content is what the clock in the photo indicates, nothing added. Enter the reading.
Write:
9:30
